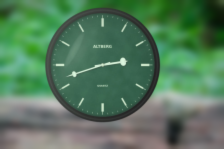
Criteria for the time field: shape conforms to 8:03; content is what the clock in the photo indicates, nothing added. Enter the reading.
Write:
2:42
